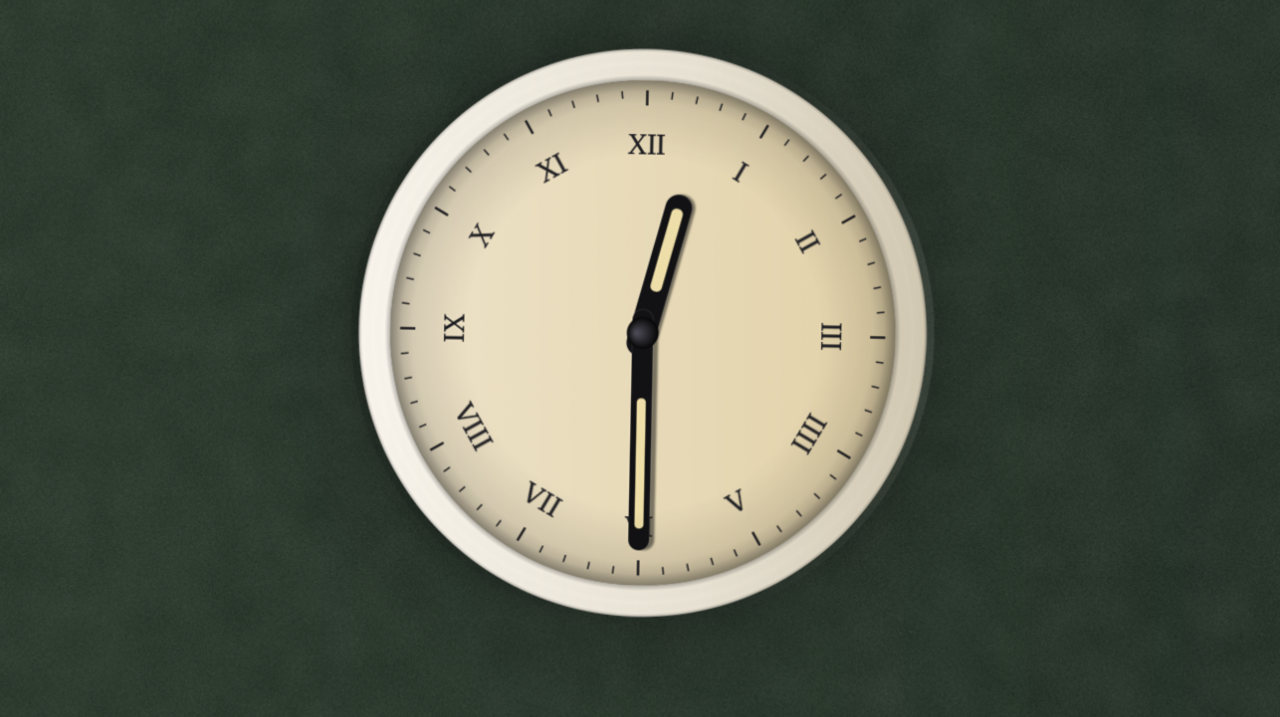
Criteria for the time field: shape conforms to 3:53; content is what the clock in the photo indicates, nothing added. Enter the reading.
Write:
12:30
